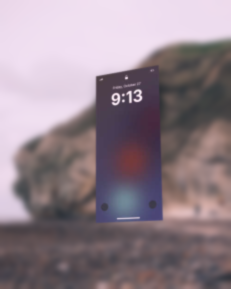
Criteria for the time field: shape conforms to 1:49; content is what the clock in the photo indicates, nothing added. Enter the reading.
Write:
9:13
